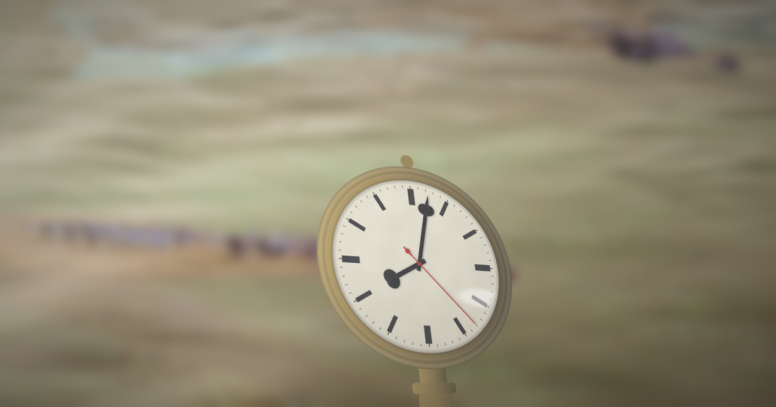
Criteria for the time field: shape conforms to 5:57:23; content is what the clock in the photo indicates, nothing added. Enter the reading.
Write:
8:02:23
